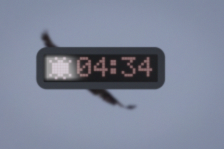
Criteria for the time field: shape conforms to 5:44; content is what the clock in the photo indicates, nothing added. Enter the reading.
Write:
4:34
